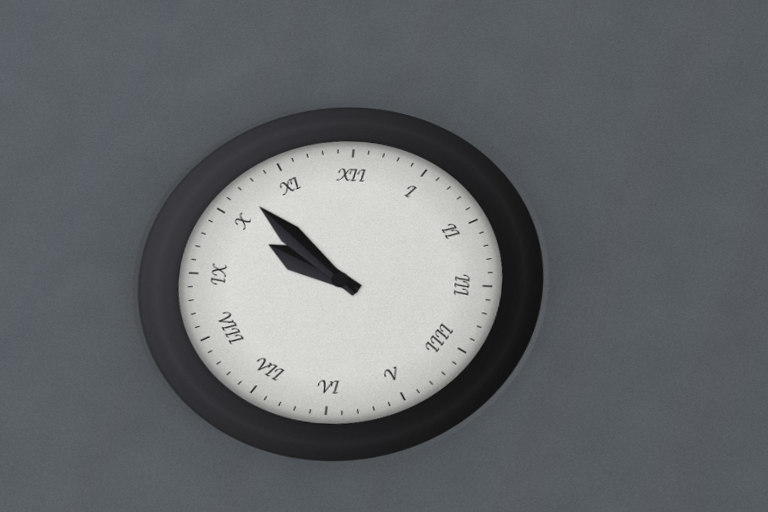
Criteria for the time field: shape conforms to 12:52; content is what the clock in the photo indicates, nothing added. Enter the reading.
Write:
9:52
